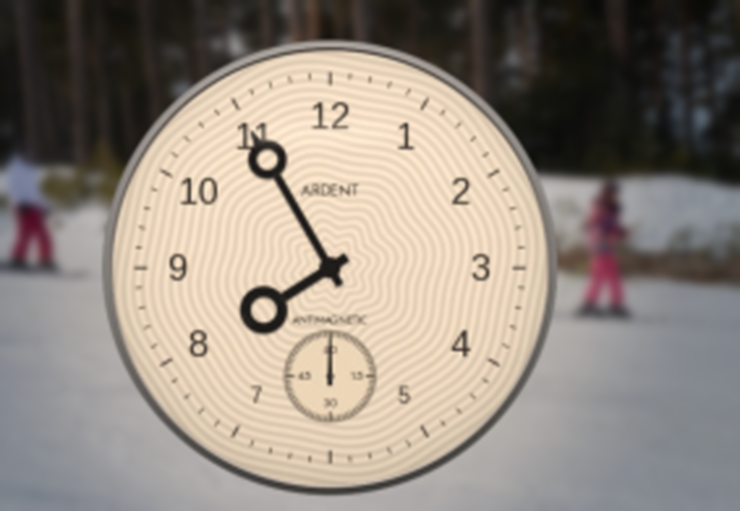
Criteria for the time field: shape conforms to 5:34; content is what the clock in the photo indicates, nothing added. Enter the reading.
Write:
7:55
